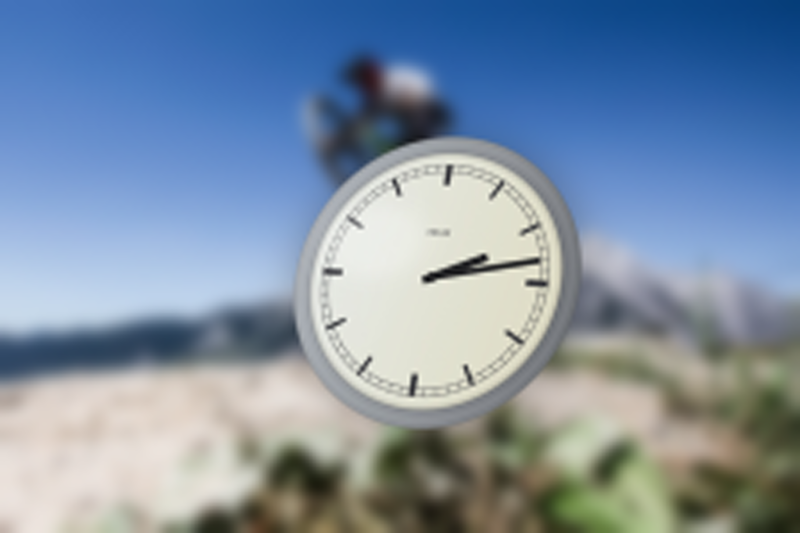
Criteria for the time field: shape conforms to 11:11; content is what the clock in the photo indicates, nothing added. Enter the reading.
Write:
2:13
